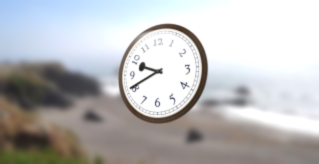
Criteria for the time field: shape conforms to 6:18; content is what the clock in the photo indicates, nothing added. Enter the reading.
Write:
9:41
